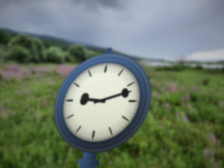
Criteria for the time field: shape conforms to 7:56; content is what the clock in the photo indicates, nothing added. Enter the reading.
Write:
9:12
